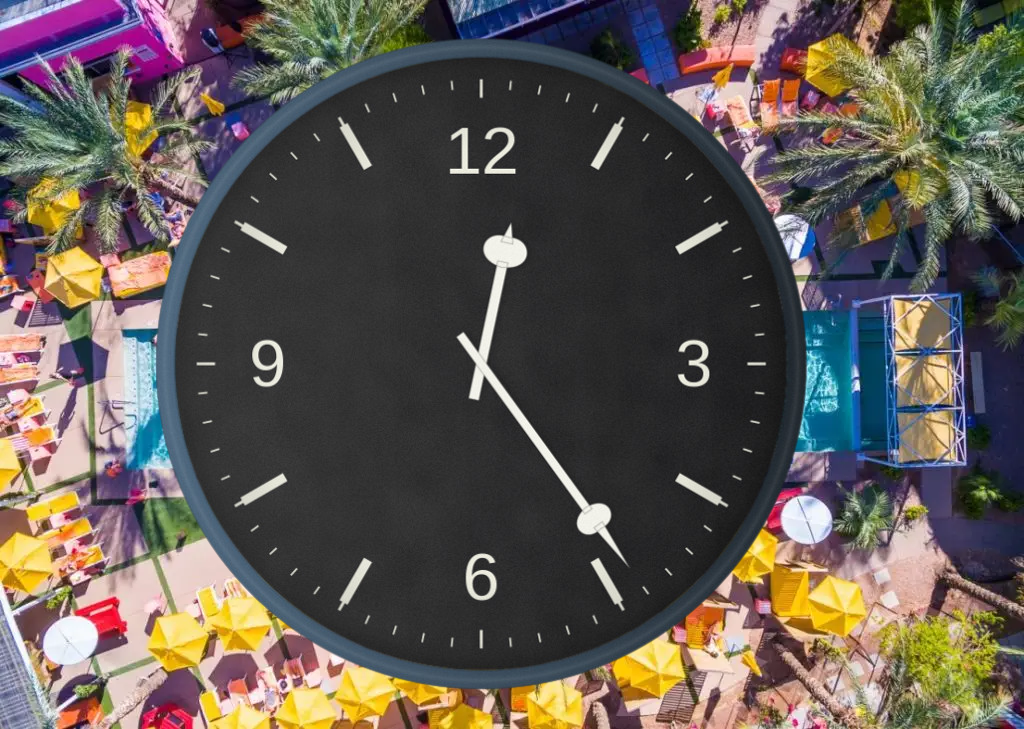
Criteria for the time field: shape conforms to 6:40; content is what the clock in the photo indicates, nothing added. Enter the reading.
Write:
12:24
